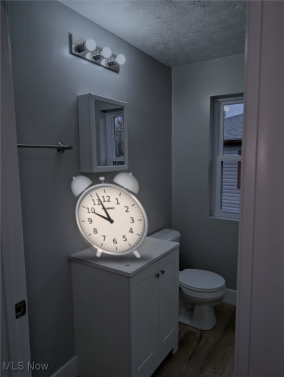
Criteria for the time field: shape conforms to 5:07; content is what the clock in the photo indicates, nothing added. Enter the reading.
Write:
9:57
